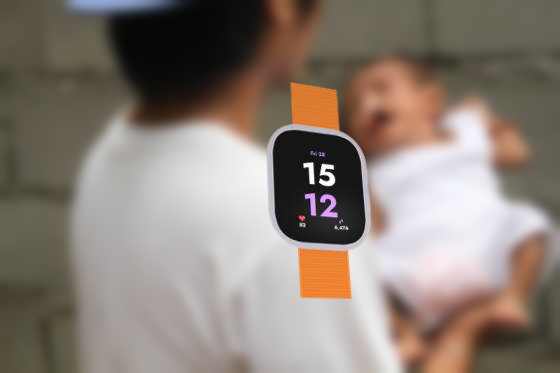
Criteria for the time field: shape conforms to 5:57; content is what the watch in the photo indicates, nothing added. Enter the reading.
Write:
15:12
